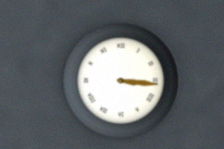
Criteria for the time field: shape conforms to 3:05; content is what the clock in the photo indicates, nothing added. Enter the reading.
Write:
3:16
